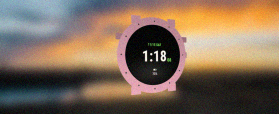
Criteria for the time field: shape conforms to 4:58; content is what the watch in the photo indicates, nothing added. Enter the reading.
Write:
1:18
